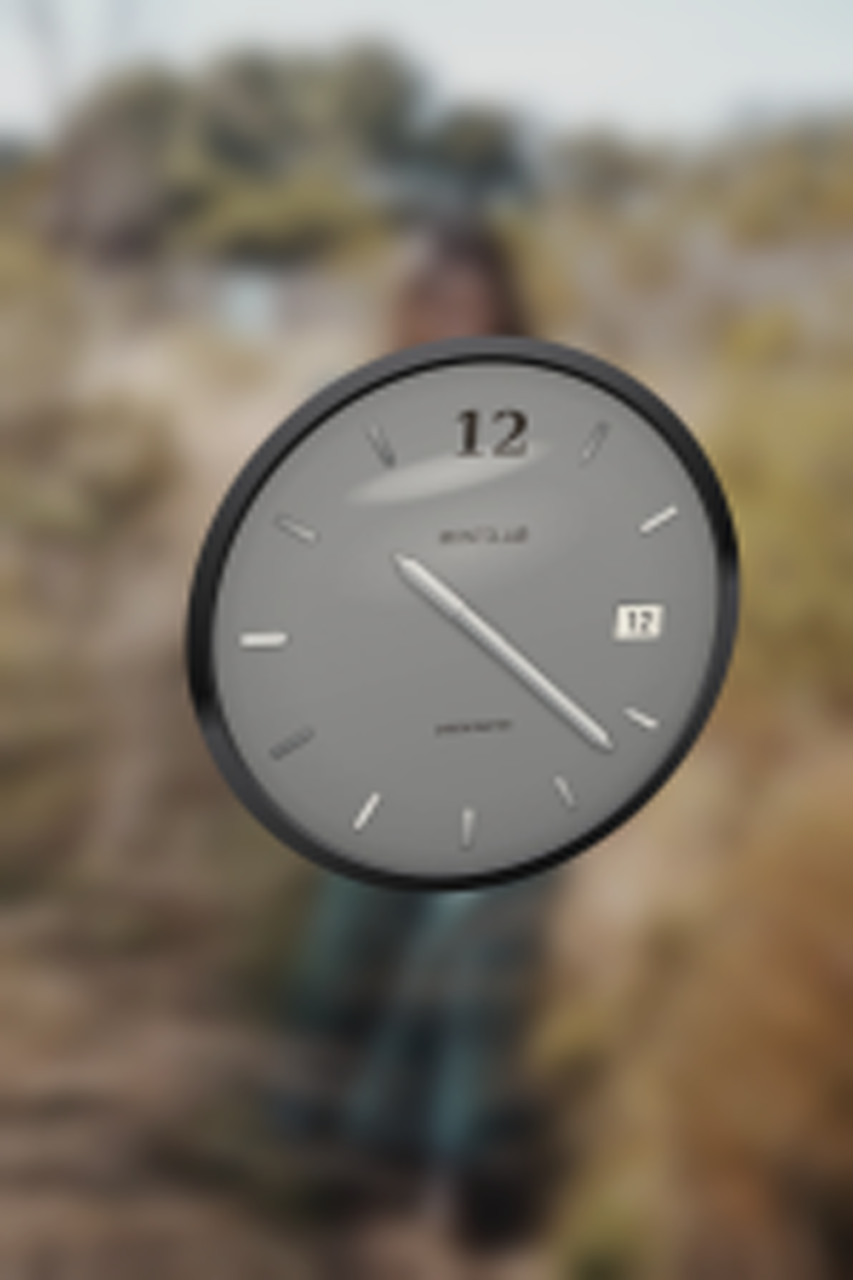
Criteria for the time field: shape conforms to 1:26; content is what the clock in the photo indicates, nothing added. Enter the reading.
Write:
10:22
